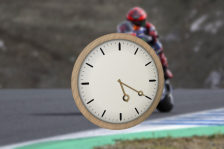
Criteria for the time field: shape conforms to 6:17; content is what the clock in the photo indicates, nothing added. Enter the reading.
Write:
5:20
